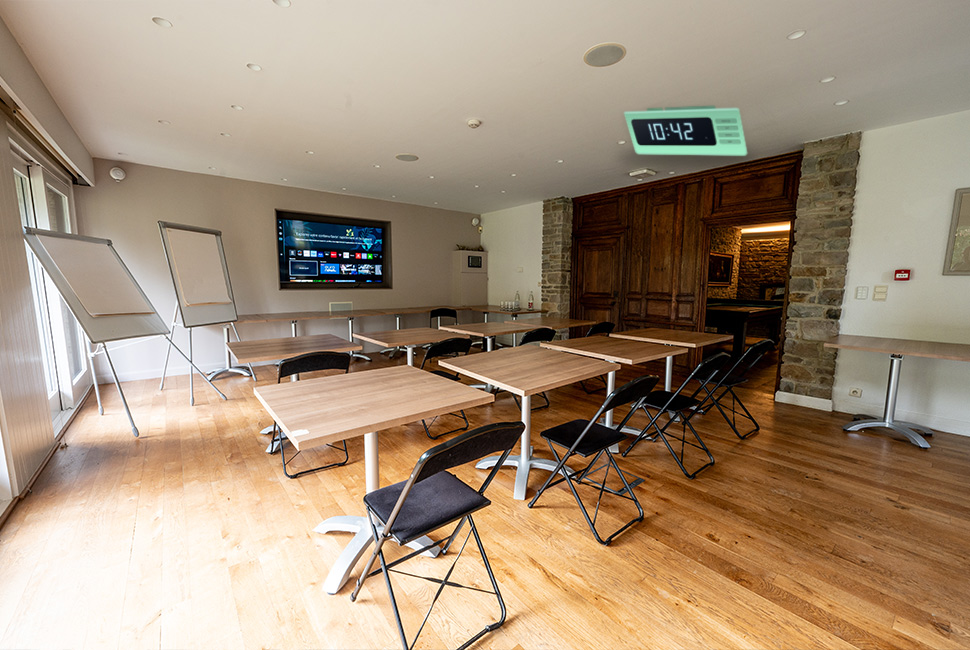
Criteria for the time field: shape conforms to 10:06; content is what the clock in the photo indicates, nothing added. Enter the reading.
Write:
10:42
